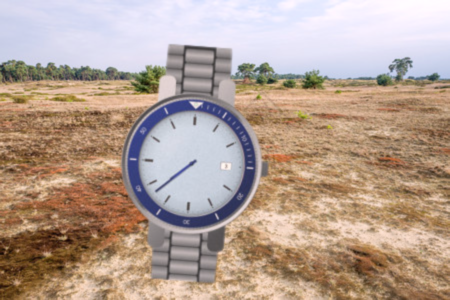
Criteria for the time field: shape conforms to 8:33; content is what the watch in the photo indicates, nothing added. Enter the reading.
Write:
7:38
